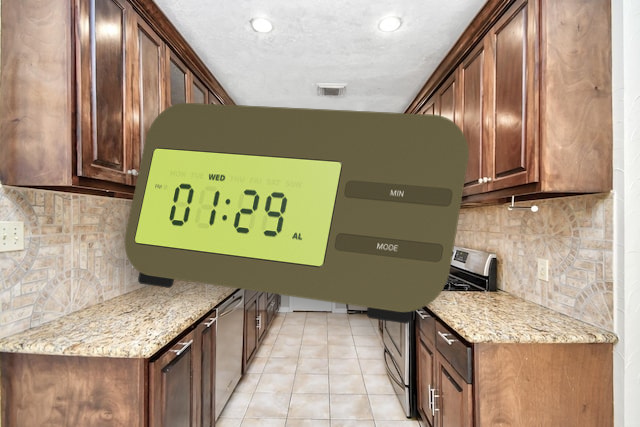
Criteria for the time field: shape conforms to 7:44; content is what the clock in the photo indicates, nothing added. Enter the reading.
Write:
1:29
